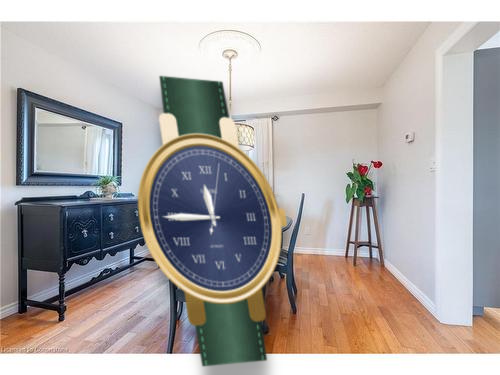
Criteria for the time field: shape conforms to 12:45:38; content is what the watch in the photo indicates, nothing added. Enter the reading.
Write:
11:45:03
